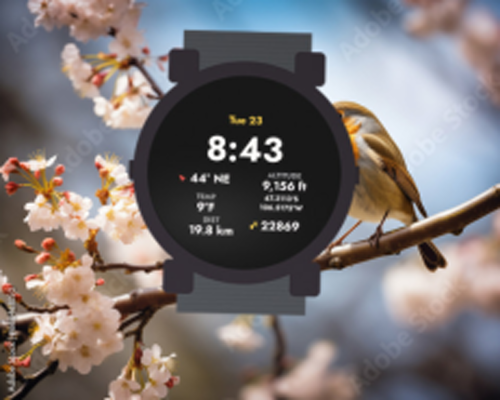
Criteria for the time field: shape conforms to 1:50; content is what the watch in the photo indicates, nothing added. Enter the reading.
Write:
8:43
